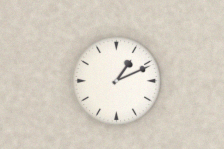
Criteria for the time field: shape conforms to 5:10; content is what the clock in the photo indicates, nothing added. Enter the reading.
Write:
1:11
